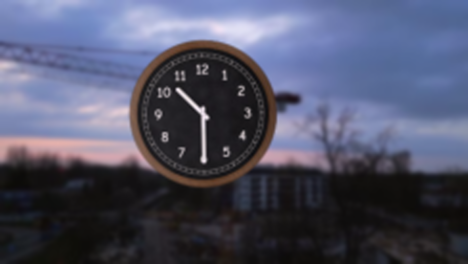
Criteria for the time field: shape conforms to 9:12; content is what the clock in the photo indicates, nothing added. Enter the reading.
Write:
10:30
